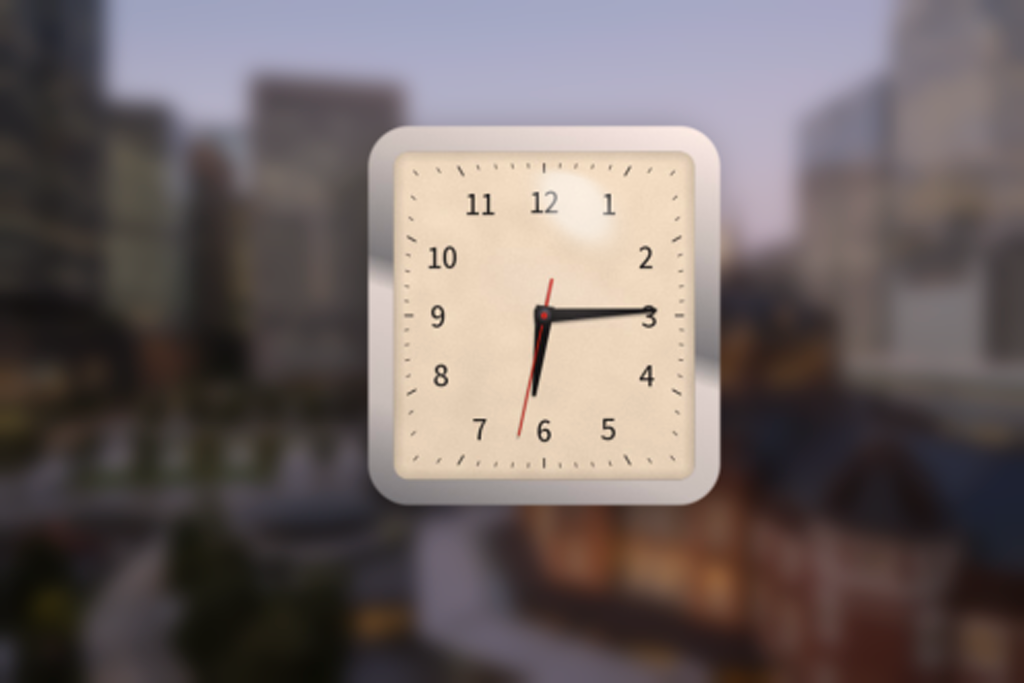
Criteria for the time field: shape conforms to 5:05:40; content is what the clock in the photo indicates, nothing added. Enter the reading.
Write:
6:14:32
